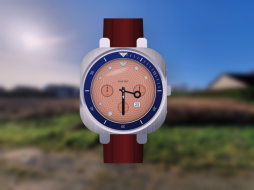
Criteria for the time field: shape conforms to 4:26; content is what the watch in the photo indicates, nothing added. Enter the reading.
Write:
3:30
